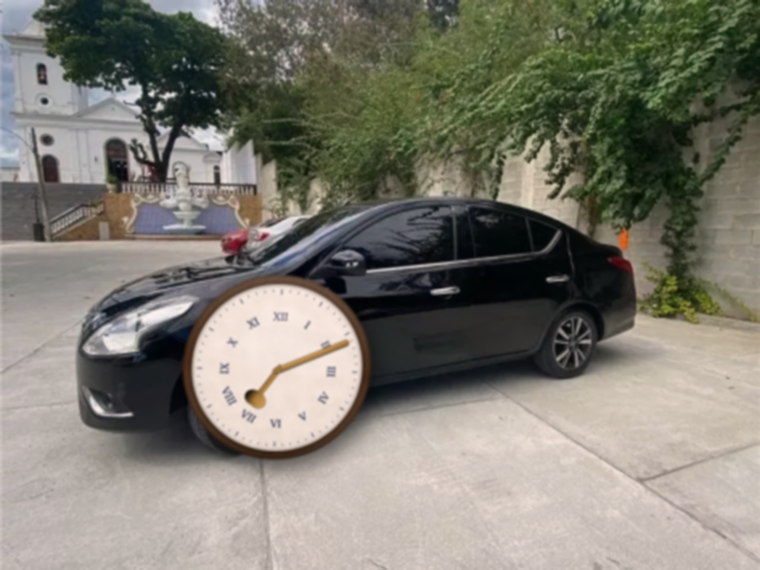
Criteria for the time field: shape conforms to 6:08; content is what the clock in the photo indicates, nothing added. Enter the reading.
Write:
7:11
